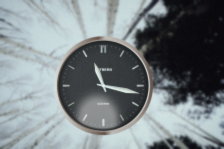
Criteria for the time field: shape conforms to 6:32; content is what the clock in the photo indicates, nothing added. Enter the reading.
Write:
11:17
